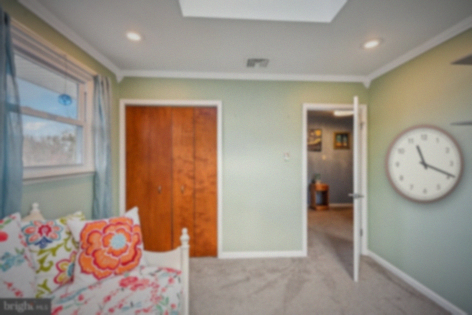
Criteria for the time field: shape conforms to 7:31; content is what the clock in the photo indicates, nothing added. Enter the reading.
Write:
11:19
